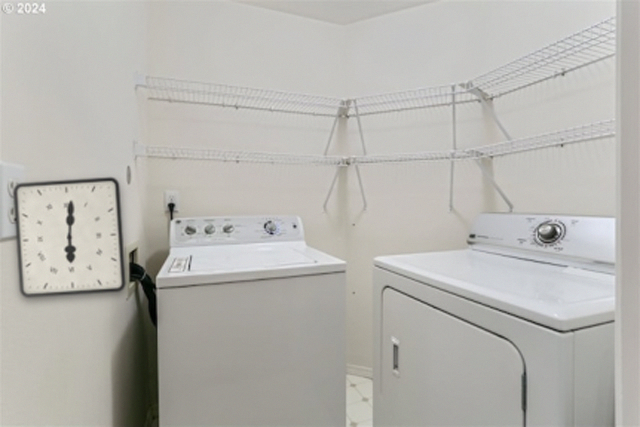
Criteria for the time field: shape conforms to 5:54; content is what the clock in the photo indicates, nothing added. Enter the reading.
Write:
6:01
